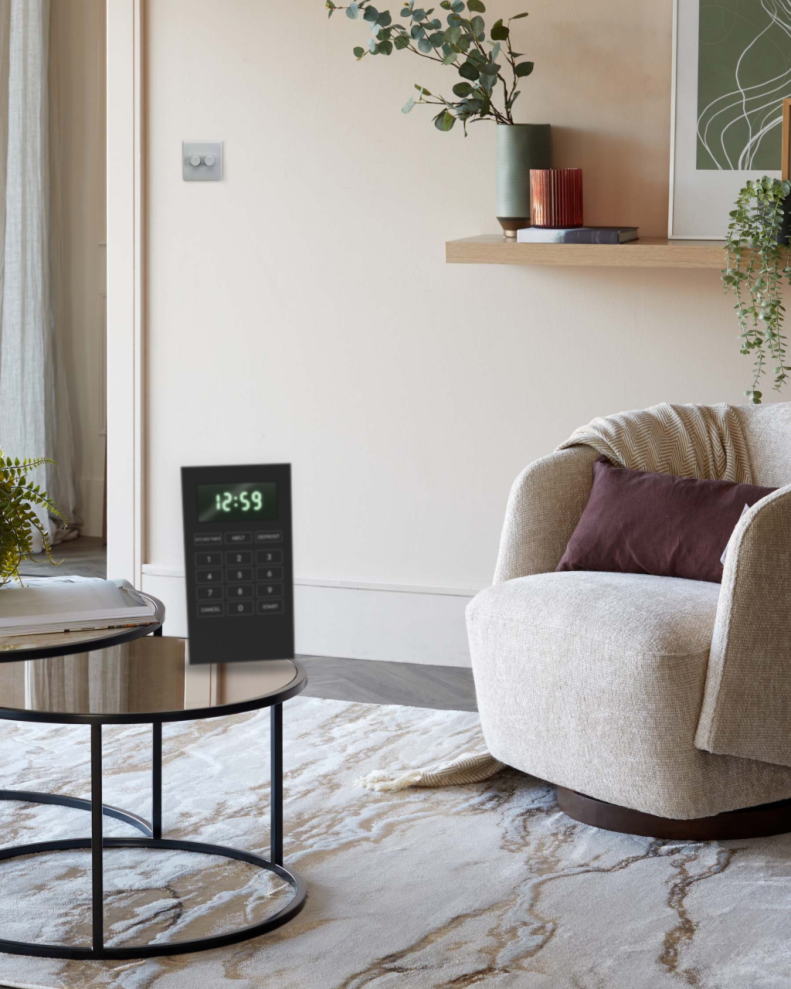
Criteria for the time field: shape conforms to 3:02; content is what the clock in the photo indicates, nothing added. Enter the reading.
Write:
12:59
